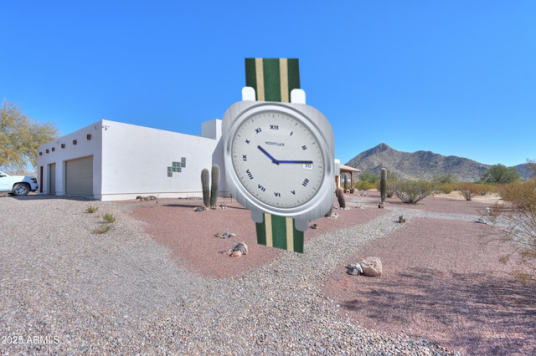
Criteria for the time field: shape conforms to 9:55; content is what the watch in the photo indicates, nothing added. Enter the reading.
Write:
10:14
